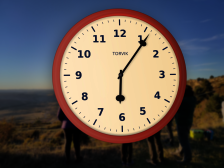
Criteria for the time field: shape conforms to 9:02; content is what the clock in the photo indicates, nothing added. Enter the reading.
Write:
6:06
